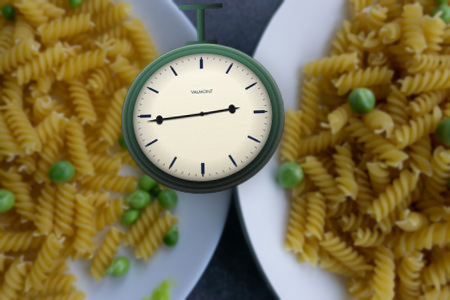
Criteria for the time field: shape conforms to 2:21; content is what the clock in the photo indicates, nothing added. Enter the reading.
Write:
2:44
